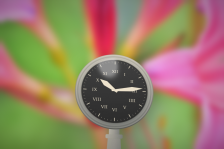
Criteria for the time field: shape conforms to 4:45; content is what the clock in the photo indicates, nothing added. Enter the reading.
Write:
10:14
